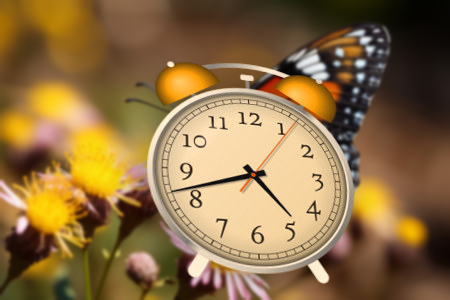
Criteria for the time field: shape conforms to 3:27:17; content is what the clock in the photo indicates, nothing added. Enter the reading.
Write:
4:42:06
